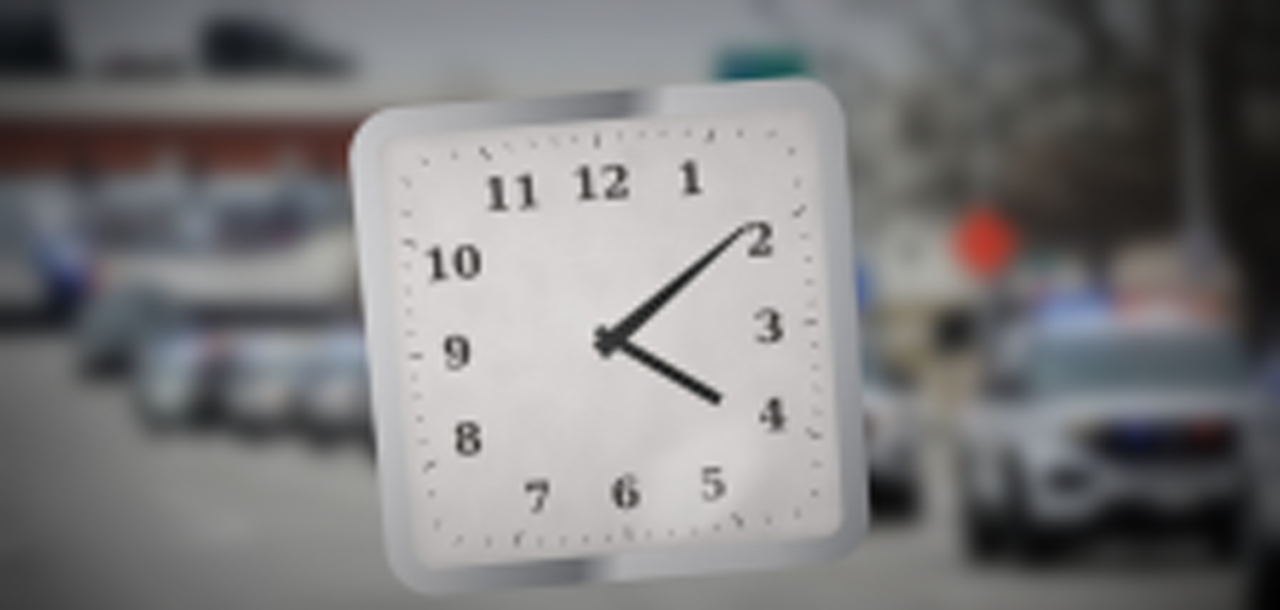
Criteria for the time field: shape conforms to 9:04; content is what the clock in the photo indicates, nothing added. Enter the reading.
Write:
4:09
